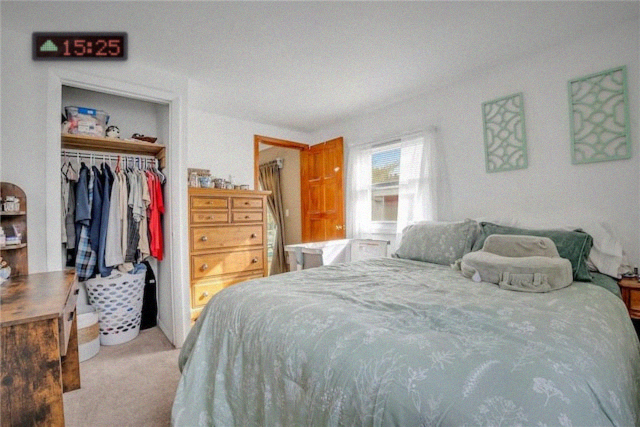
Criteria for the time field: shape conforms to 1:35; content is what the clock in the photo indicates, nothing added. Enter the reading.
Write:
15:25
